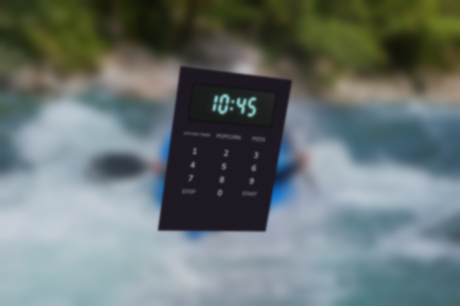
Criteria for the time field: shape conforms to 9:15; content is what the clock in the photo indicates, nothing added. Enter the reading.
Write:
10:45
